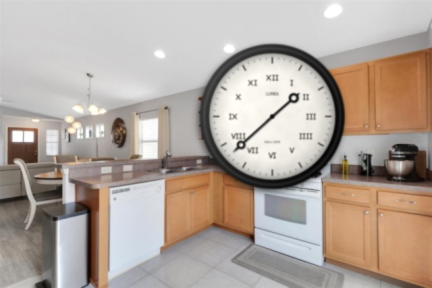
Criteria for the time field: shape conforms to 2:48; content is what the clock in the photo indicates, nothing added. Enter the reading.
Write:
1:38
